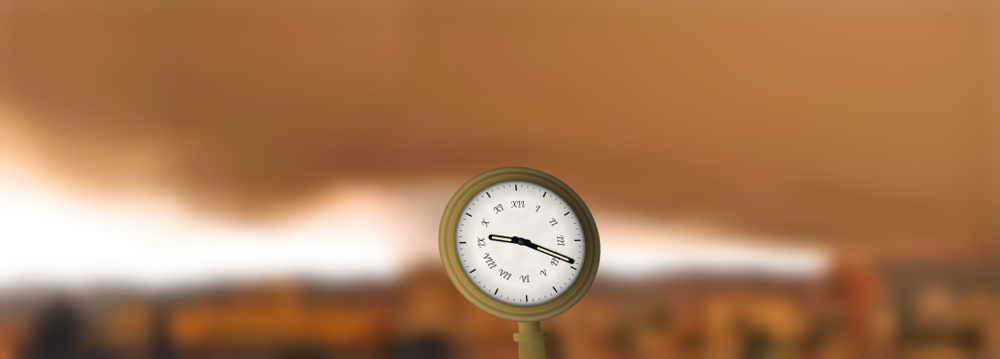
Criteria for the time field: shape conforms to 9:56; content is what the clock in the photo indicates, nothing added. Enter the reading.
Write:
9:19
